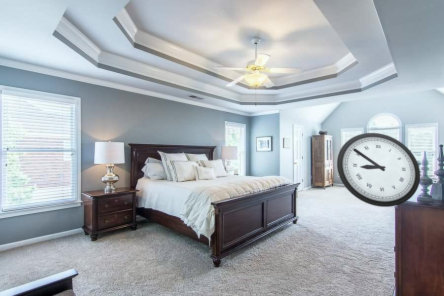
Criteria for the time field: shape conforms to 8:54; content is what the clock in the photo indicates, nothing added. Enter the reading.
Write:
8:51
